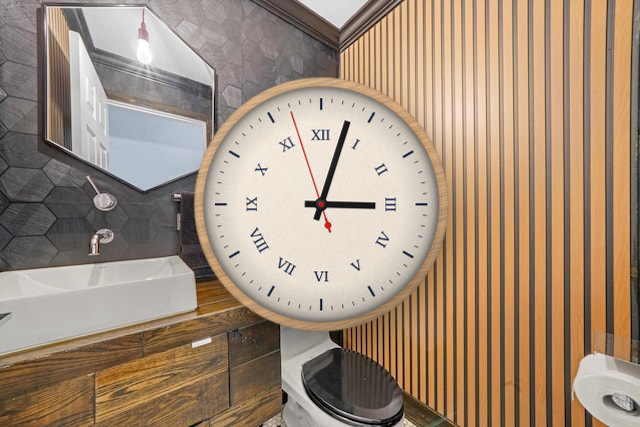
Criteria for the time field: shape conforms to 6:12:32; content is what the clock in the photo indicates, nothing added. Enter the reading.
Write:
3:02:57
